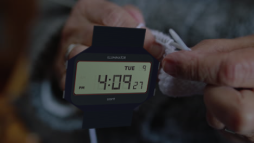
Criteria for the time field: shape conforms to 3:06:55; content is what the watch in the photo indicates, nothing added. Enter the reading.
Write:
4:09:27
